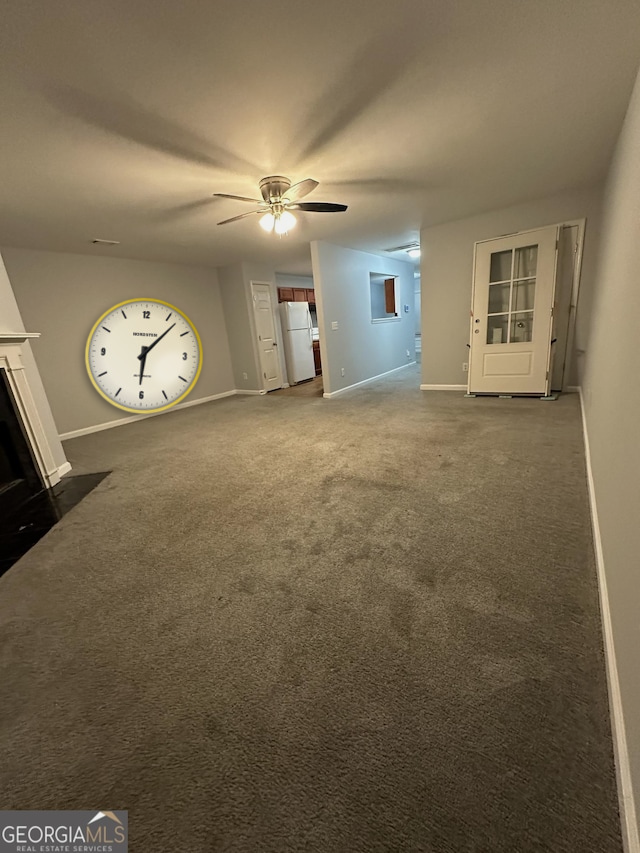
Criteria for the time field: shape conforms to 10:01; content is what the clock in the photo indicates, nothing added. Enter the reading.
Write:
6:07
